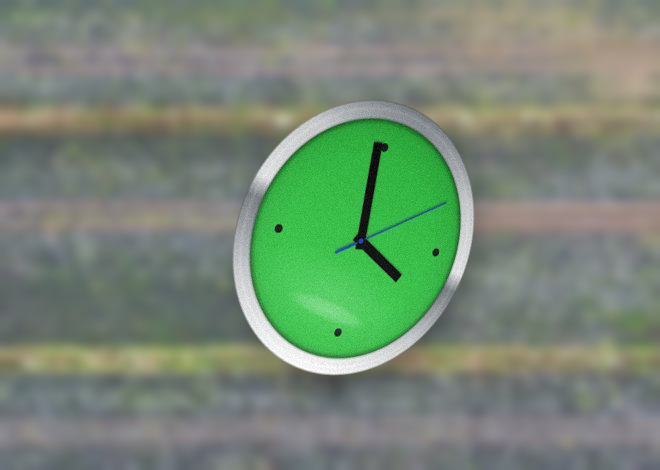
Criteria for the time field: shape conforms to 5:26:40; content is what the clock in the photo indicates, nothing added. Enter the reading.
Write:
3:59:10
